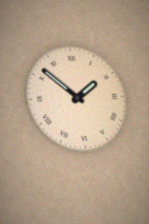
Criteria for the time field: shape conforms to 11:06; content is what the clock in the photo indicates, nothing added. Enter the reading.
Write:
1:52
